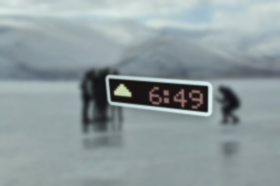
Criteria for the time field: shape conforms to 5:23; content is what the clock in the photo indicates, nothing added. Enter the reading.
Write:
6:49
